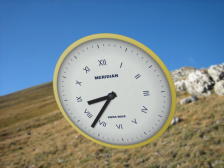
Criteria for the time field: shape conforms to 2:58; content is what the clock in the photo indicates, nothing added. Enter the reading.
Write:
8:37
